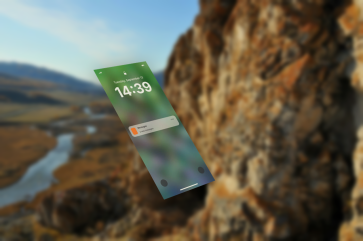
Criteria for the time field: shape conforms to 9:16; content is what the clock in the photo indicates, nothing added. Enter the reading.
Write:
14:39
